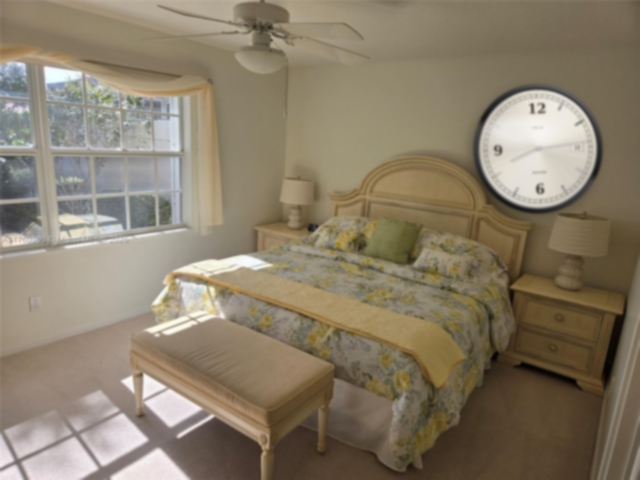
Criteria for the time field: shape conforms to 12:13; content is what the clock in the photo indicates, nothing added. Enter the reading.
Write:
8:14
